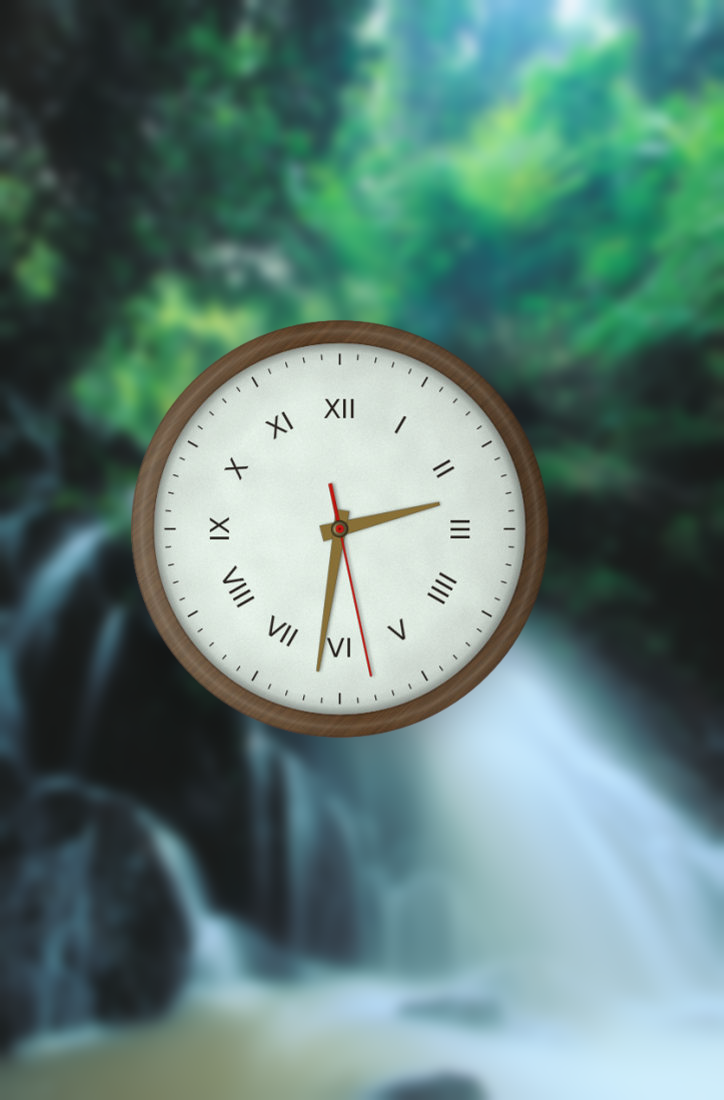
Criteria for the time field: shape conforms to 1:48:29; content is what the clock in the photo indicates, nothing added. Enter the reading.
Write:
2:31:28
